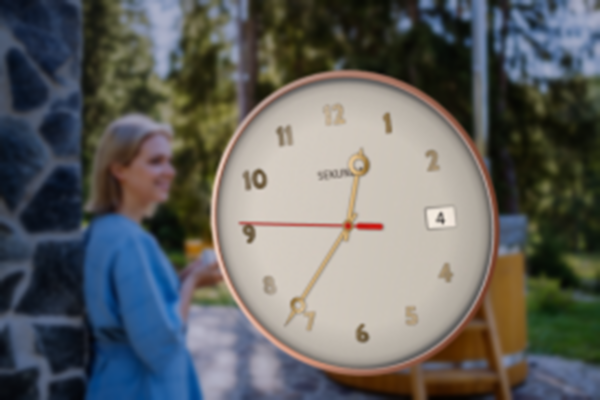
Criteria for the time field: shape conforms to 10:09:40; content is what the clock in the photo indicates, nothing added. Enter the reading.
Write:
12:36:46
